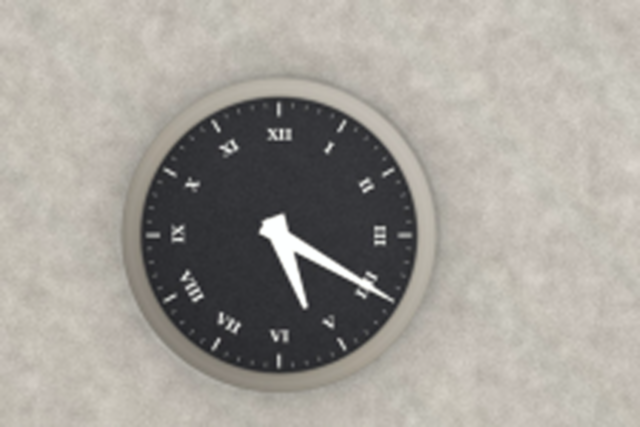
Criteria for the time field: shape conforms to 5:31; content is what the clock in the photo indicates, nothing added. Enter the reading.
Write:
5:20
